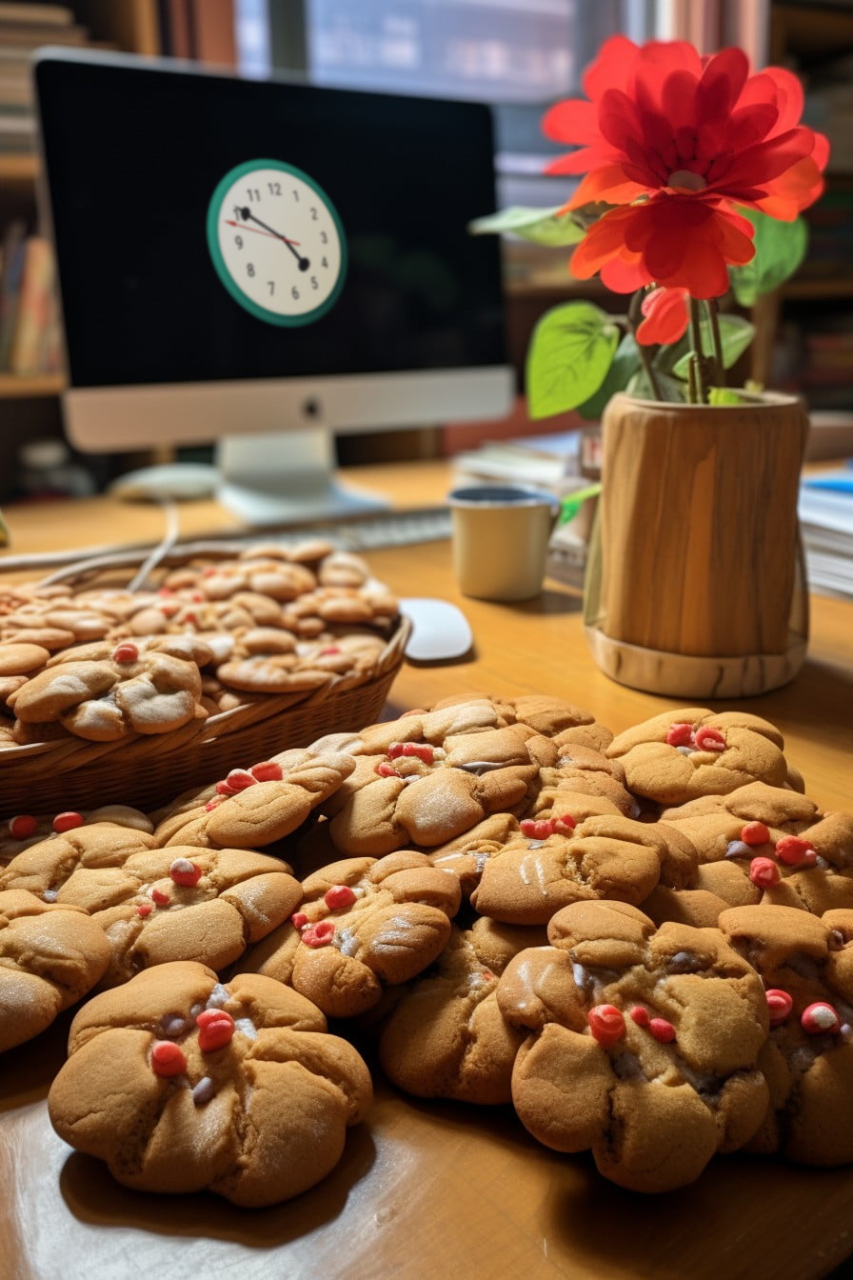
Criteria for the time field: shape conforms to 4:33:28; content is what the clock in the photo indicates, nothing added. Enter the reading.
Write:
4:50:48
